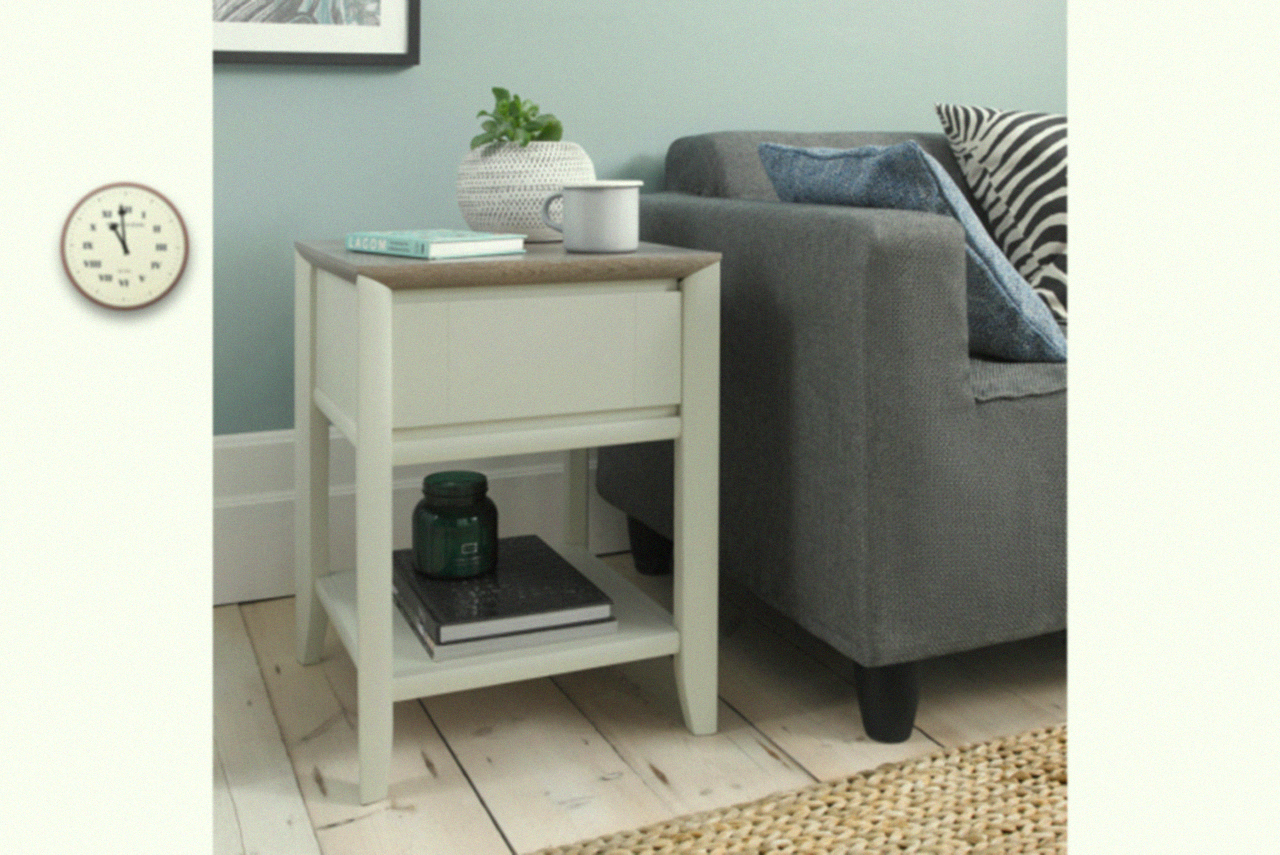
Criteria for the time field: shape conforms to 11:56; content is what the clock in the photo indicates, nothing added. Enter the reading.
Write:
10:59
